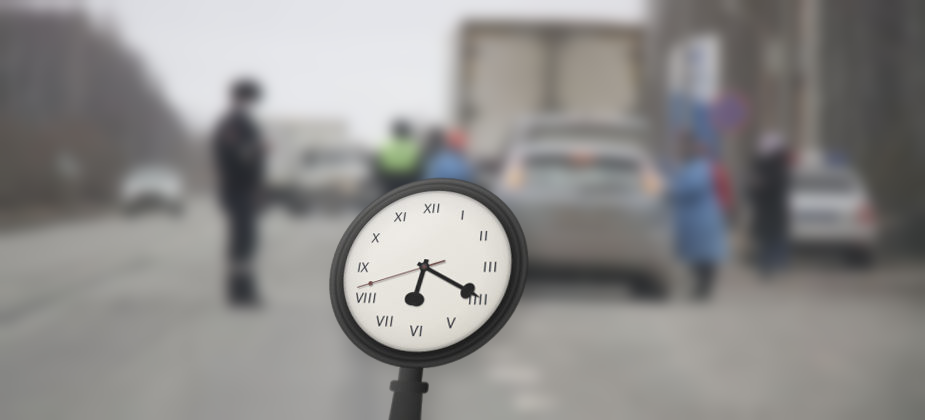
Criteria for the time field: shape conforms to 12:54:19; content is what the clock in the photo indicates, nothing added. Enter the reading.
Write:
6:19:42
